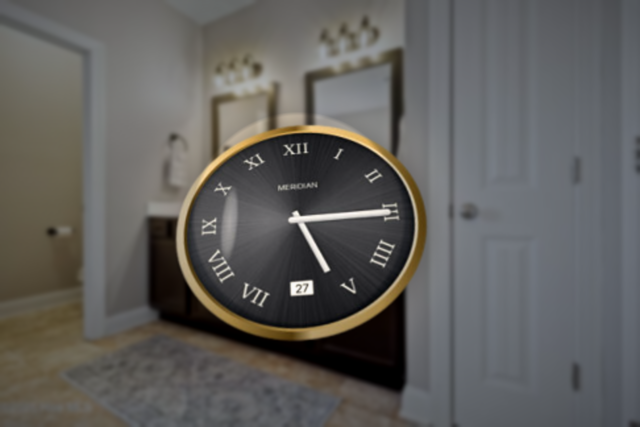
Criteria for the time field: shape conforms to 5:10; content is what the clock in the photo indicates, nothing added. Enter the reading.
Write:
5:15
